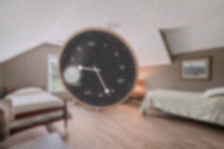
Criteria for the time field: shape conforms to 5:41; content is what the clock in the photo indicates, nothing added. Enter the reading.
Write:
9:27
